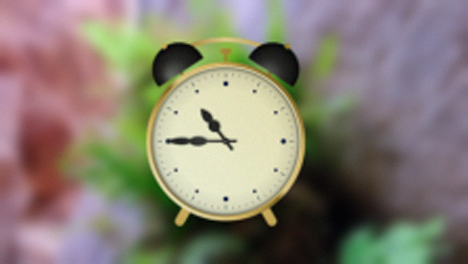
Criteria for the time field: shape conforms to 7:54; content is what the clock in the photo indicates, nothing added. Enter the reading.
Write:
10:45
